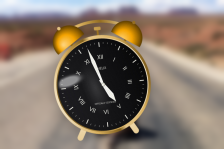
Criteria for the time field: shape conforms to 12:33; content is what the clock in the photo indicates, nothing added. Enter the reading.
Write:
4:57
